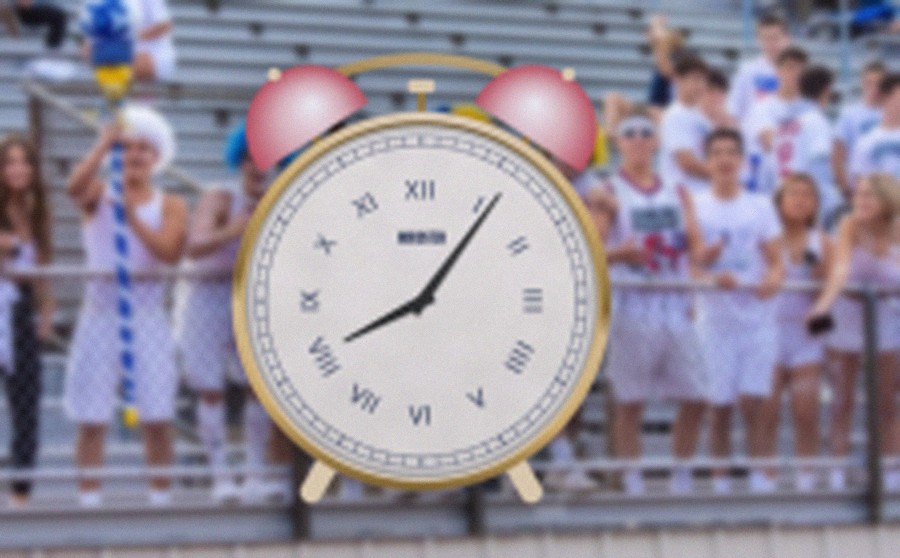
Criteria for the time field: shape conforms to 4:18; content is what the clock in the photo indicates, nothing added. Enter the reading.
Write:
8:06
